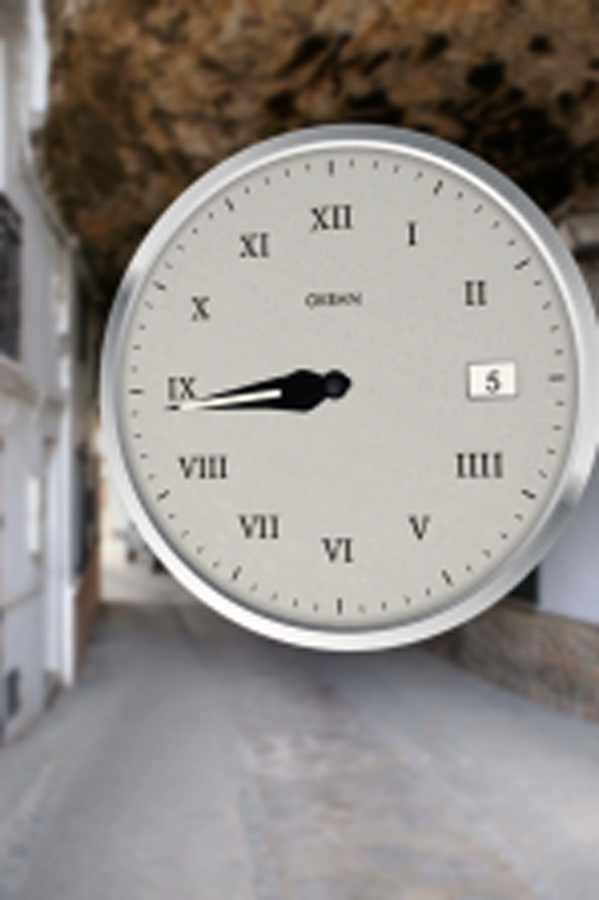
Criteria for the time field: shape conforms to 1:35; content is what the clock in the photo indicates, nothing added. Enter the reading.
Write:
8:44
